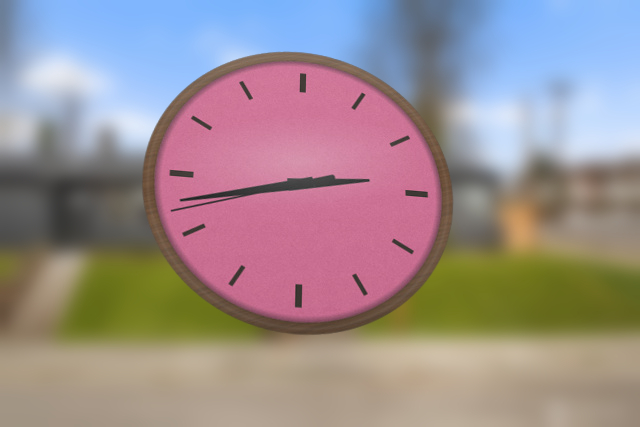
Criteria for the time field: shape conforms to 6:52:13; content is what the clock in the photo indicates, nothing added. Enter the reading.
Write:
2:42:42
